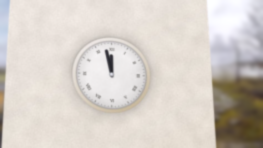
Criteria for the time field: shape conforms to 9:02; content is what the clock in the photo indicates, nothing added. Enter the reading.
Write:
11:58
